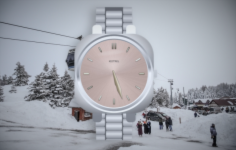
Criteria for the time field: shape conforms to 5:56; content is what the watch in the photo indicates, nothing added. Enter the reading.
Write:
5:27
